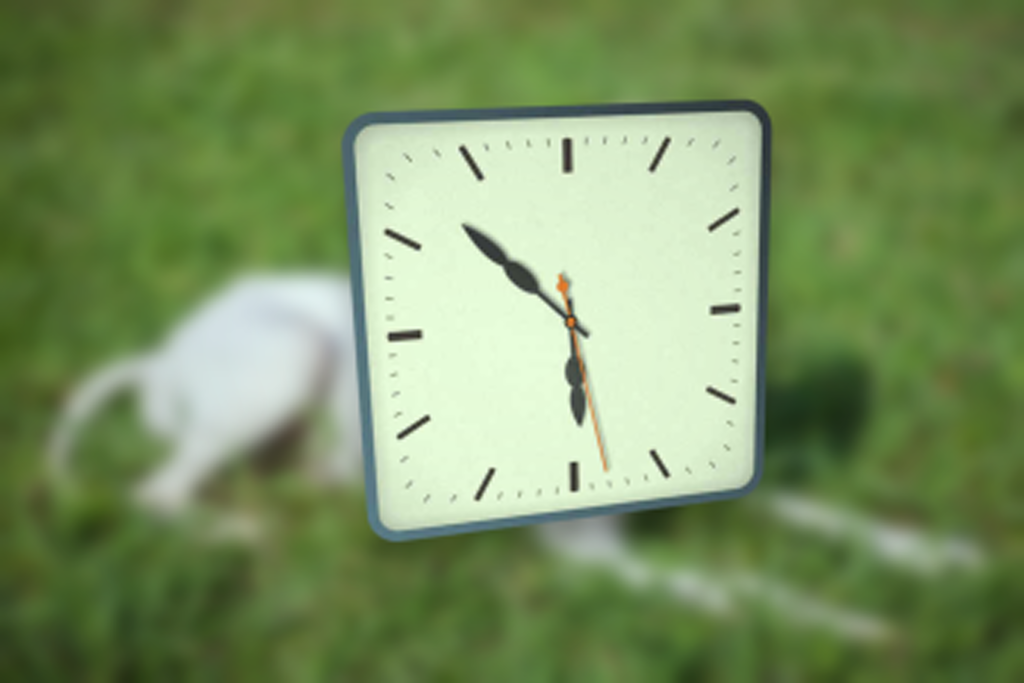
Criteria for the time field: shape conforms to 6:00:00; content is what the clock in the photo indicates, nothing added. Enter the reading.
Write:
5:52:28
